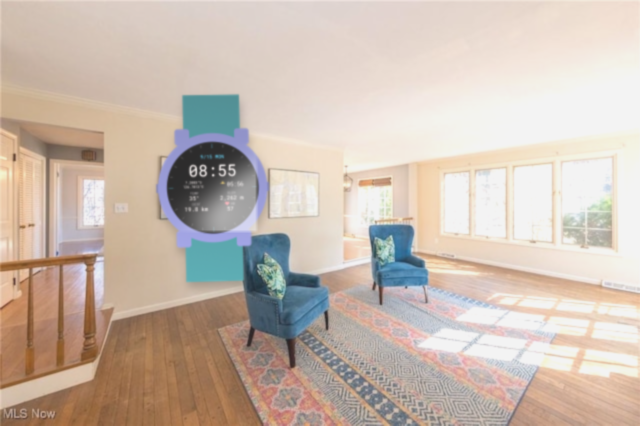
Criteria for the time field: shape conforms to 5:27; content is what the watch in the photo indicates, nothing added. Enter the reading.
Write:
8:55
